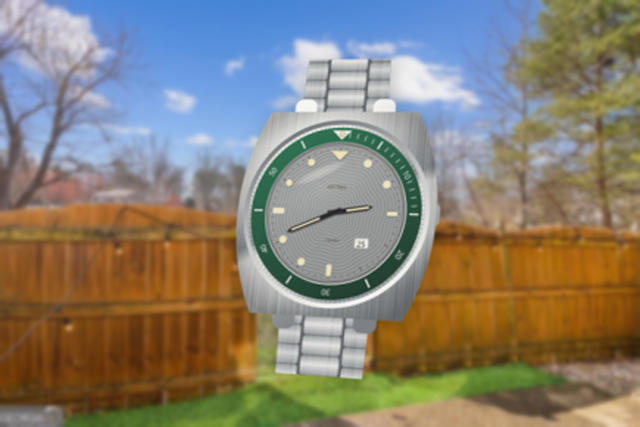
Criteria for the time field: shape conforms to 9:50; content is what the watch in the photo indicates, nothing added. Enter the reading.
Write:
2:41
